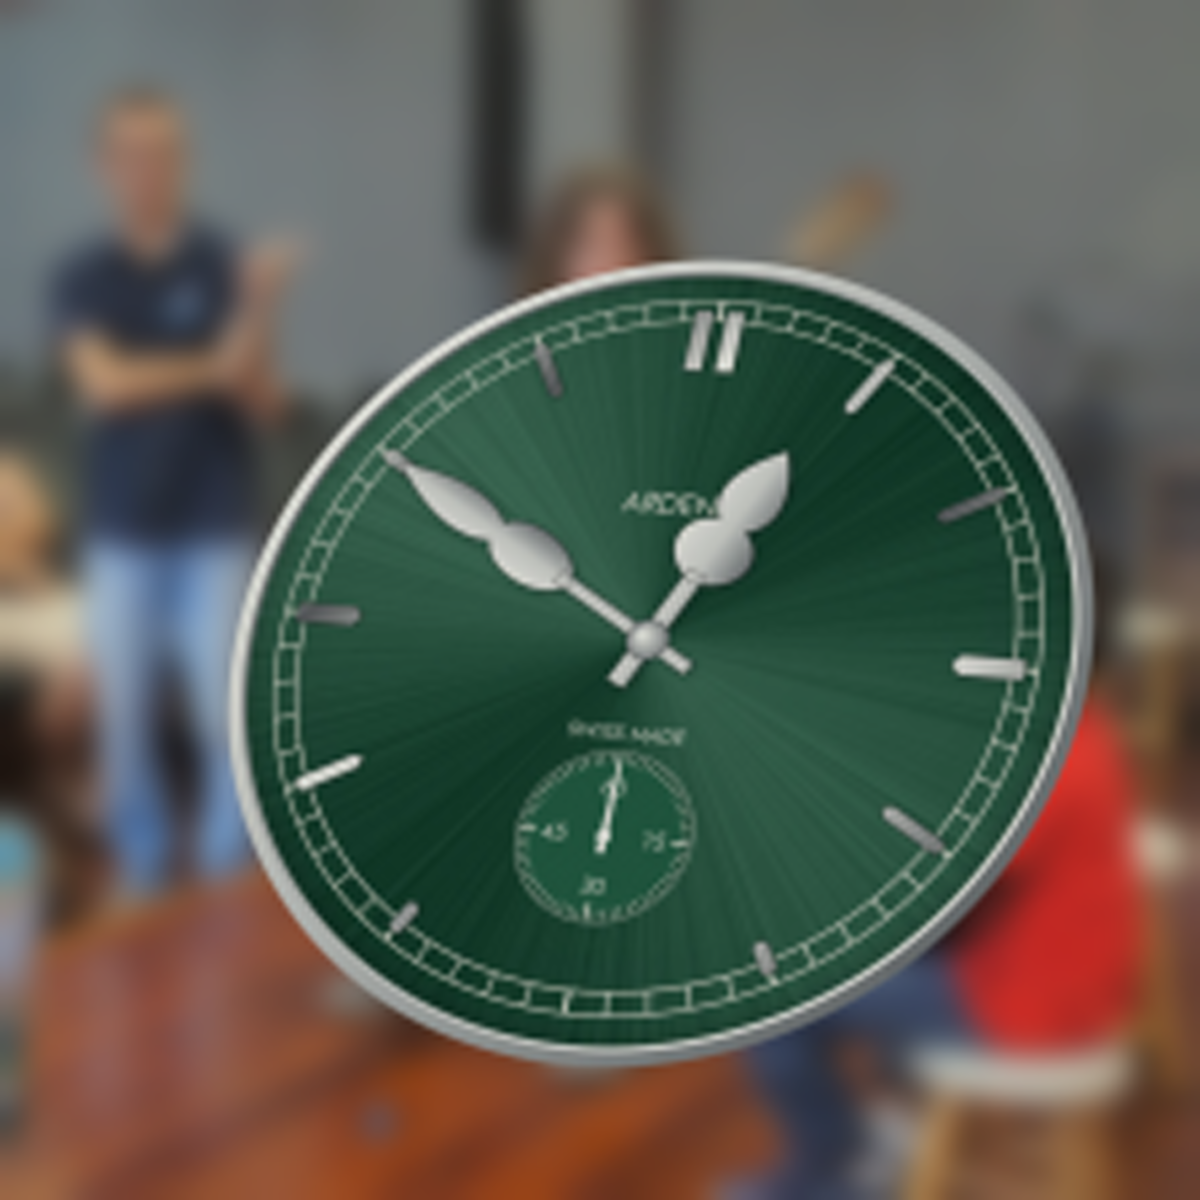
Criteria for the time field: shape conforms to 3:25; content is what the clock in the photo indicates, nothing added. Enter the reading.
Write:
12:50
